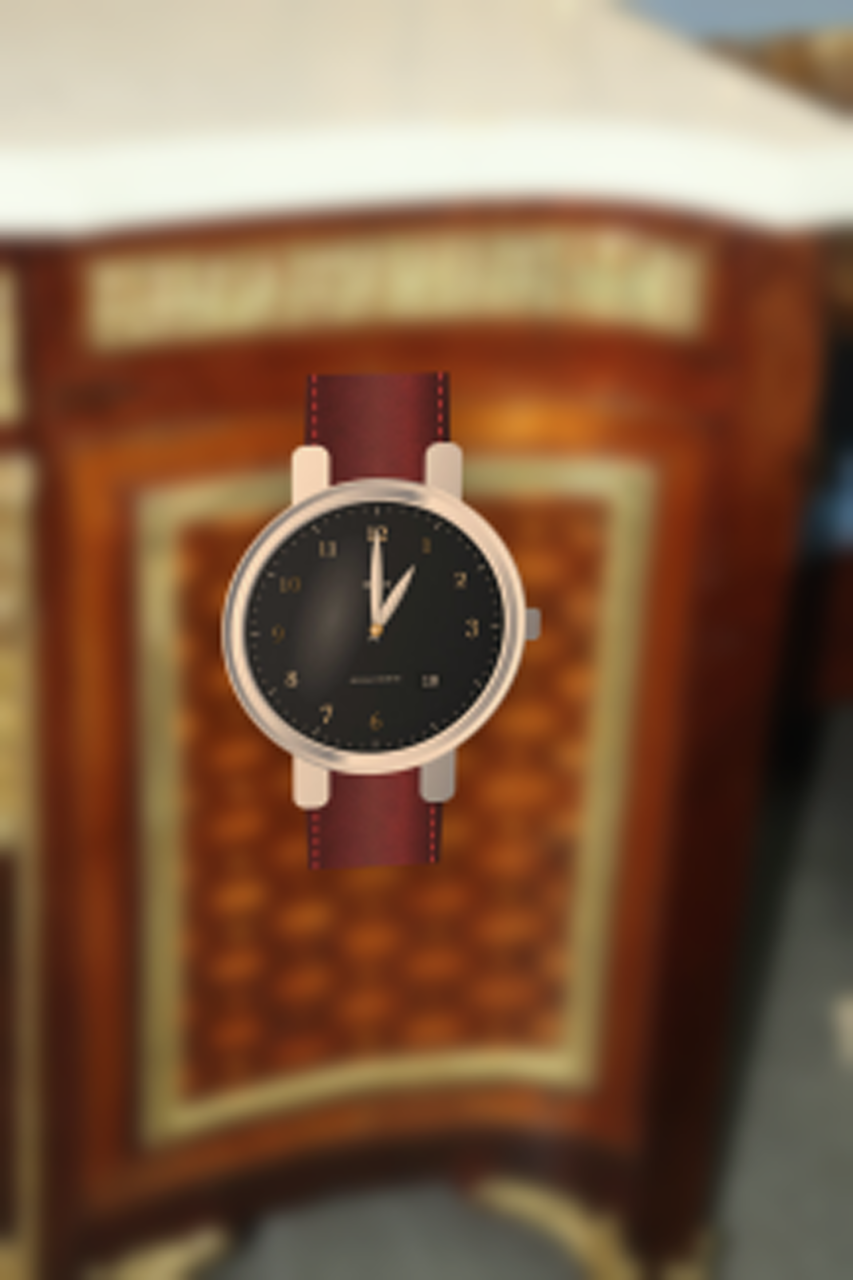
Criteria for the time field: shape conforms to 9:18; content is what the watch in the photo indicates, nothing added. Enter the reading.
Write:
1:00
